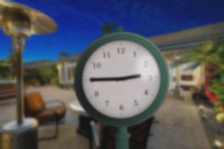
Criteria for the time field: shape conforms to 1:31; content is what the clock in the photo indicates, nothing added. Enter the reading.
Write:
2:45
